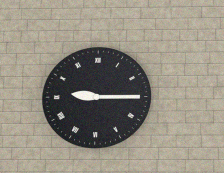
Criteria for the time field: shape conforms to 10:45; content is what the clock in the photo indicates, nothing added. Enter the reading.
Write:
9:15
